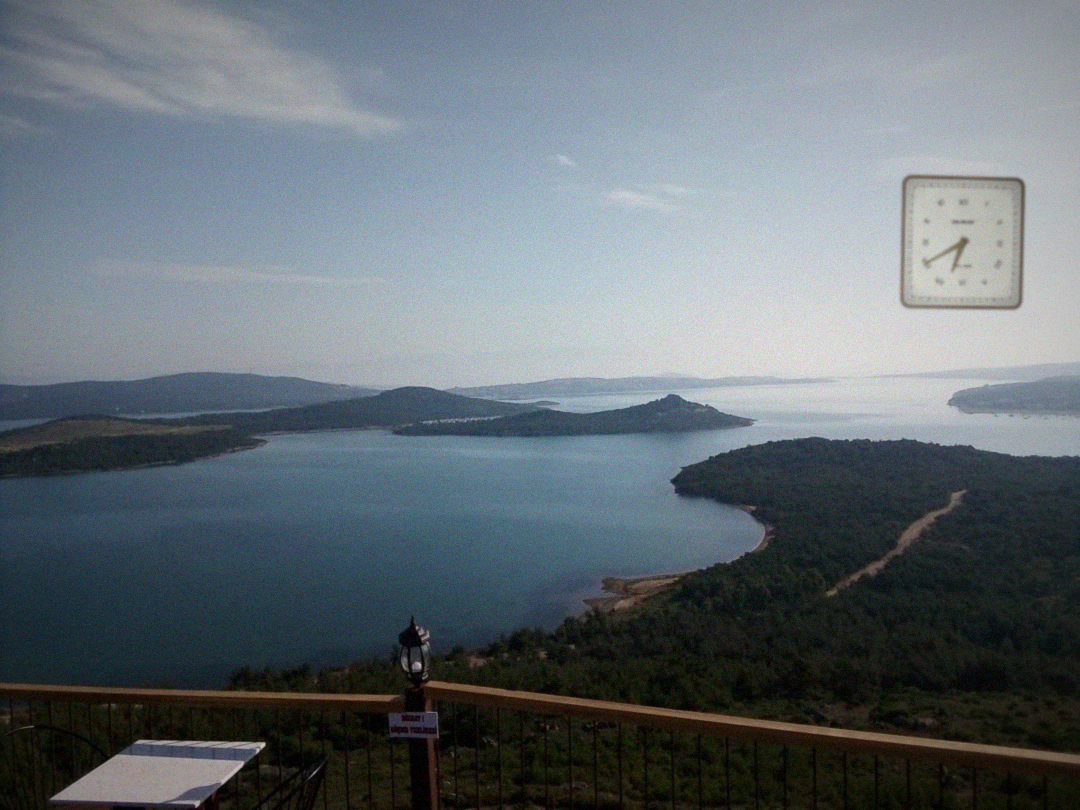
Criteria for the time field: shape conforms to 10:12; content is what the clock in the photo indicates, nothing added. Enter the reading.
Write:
6:40
